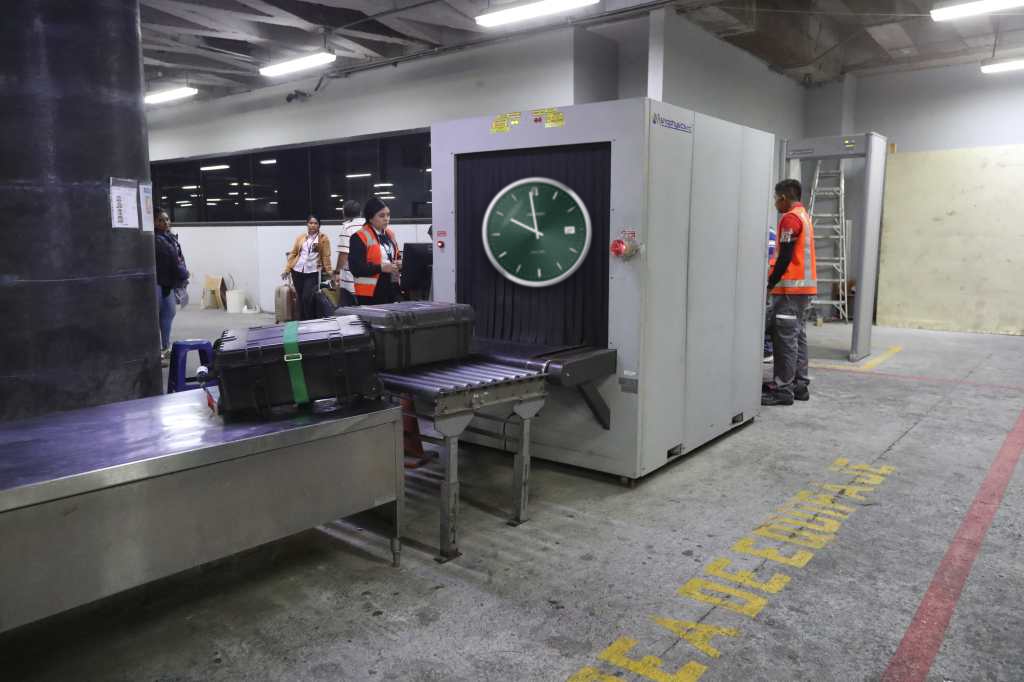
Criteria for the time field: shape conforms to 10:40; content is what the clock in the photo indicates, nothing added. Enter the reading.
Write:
9:59
